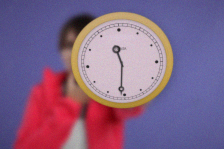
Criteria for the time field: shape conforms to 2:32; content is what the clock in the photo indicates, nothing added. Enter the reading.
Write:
11:31
